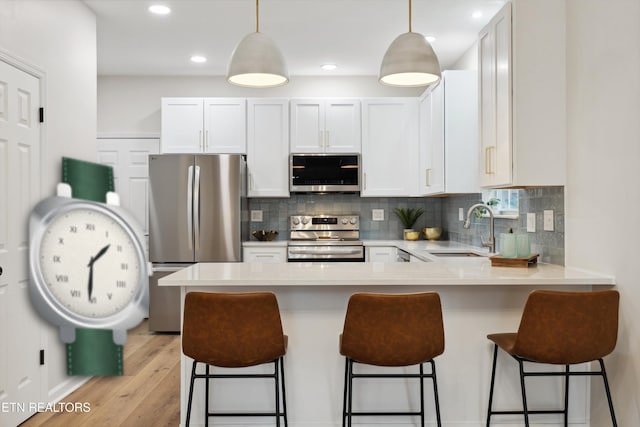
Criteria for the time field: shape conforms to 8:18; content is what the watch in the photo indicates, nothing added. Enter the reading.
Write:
1:31
